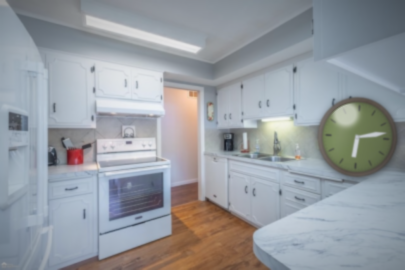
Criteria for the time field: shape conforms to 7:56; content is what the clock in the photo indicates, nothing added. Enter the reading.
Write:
6:13
